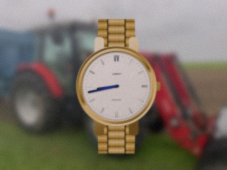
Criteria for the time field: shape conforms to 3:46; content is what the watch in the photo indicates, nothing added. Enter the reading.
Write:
8:43
